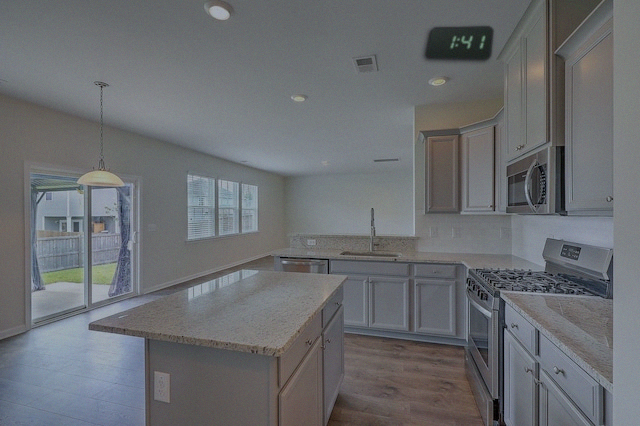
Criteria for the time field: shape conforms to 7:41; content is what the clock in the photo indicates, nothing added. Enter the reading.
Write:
1:41
